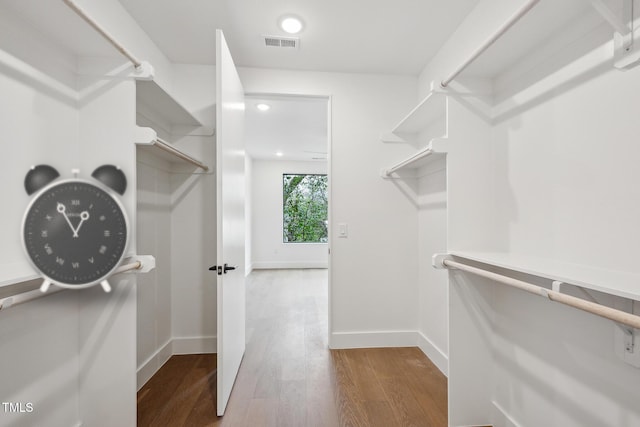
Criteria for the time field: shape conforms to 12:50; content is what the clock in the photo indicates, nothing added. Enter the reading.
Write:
12:55
